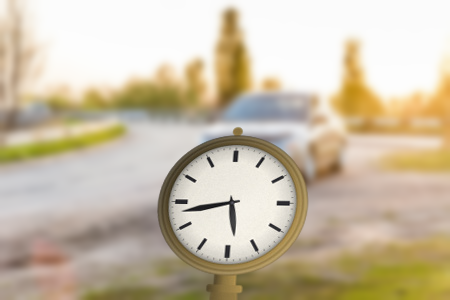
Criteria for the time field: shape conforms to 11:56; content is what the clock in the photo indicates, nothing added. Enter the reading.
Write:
5:43
